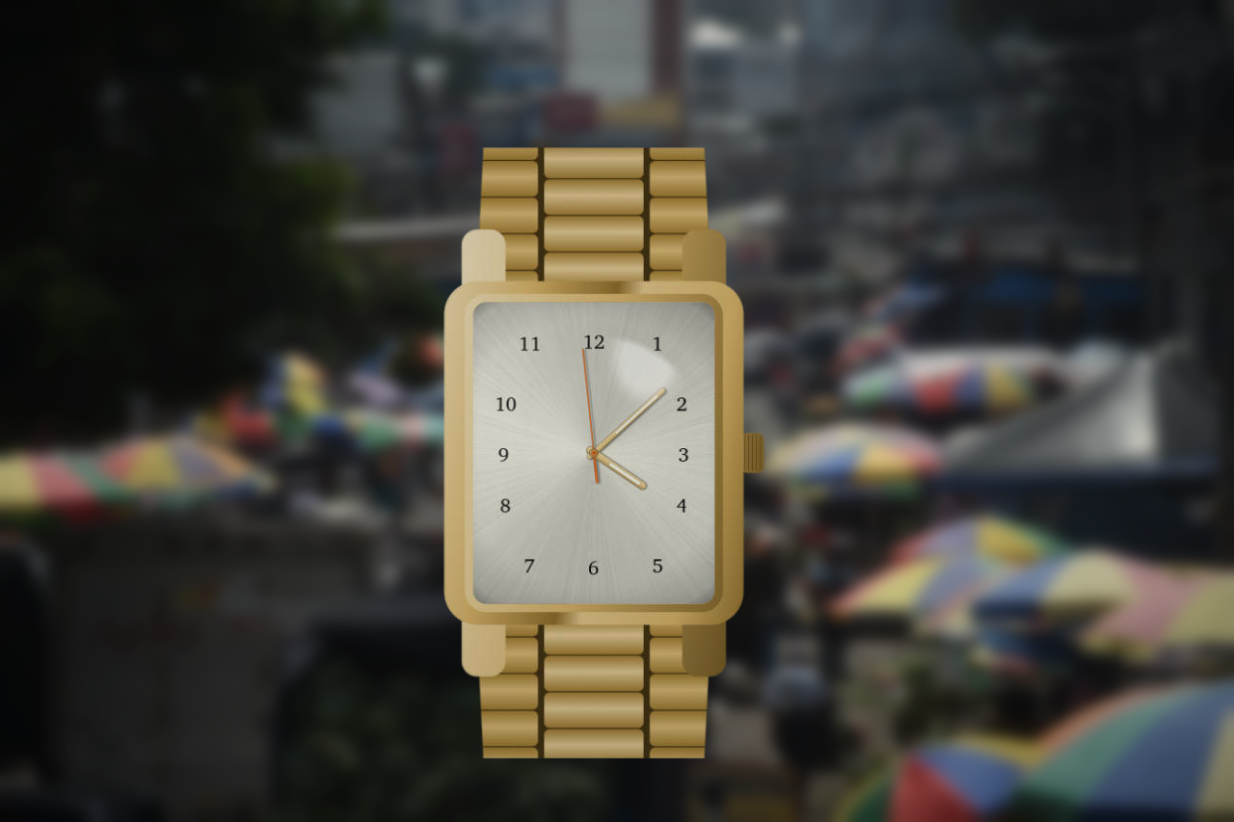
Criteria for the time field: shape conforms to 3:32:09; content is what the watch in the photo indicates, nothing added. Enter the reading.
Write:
4:07:59
